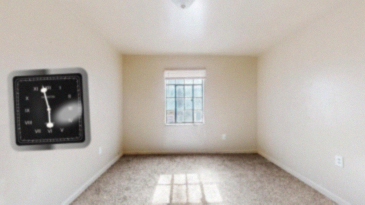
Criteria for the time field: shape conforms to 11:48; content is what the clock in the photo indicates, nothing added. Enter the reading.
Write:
5:58
